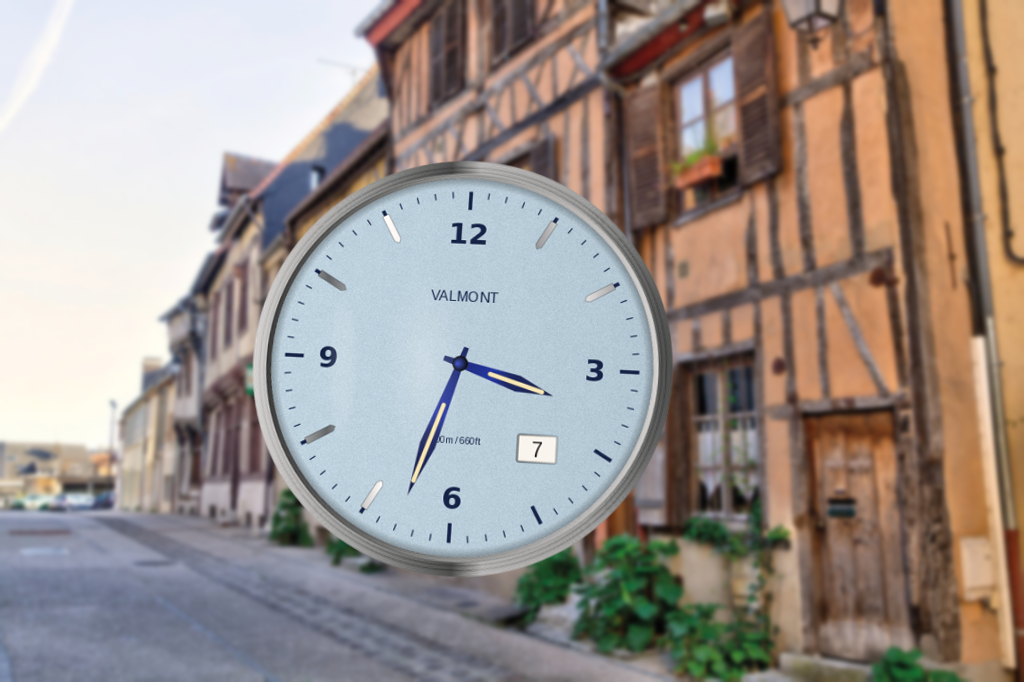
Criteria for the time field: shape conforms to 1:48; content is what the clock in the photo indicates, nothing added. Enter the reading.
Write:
3:33
